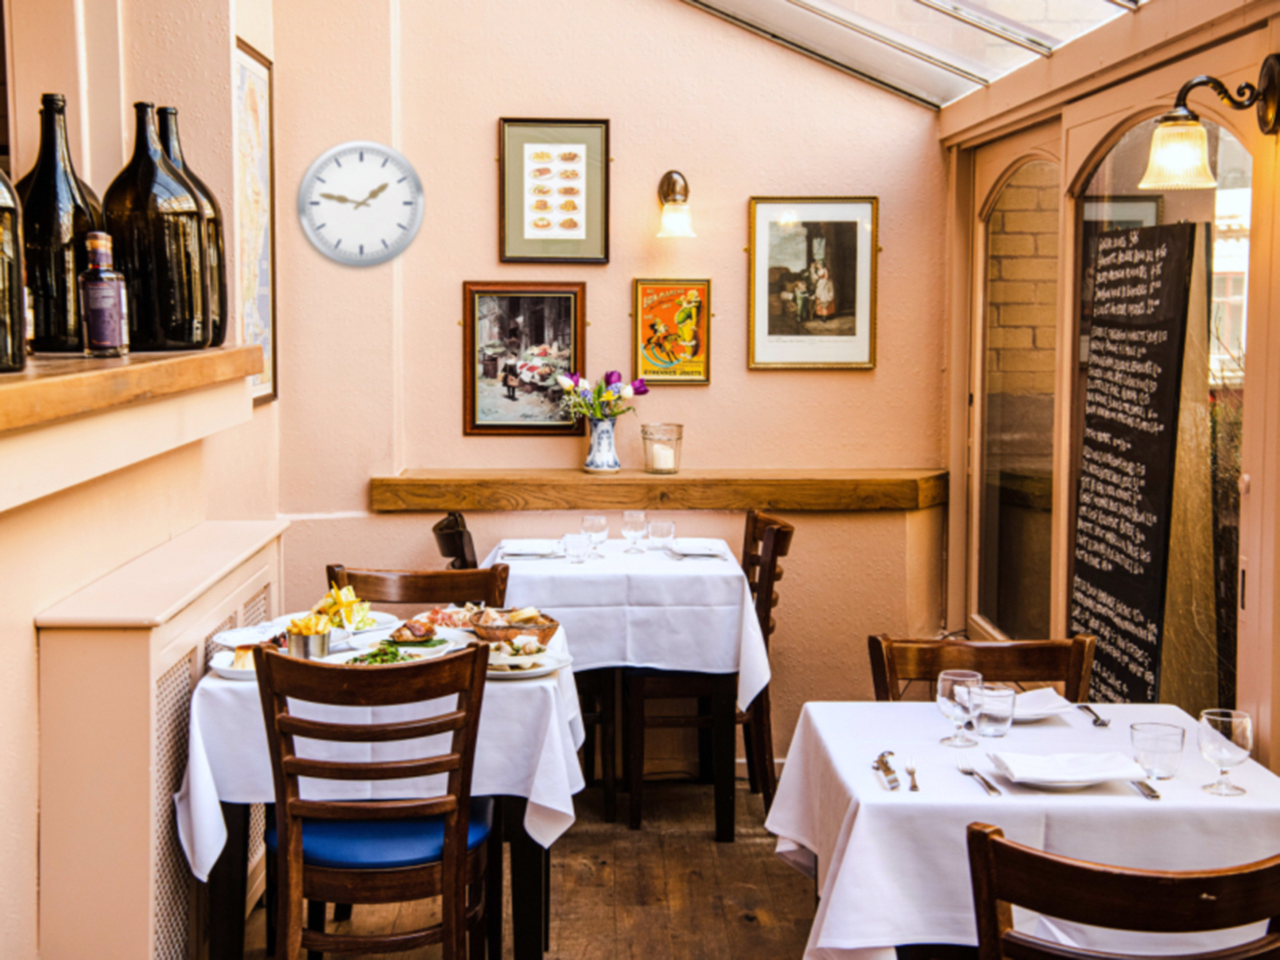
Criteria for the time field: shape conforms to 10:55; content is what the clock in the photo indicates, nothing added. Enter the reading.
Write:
1:47
